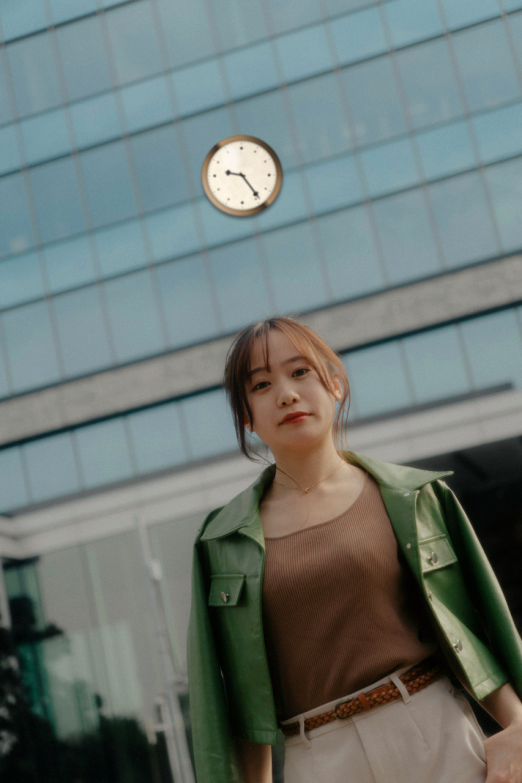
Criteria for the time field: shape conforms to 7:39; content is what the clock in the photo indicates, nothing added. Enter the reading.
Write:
9:24
